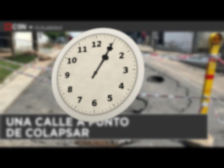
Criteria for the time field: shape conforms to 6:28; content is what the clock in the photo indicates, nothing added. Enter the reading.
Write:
1:05
